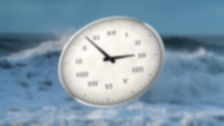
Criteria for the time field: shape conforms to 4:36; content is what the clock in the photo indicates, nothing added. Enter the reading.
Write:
2:53
